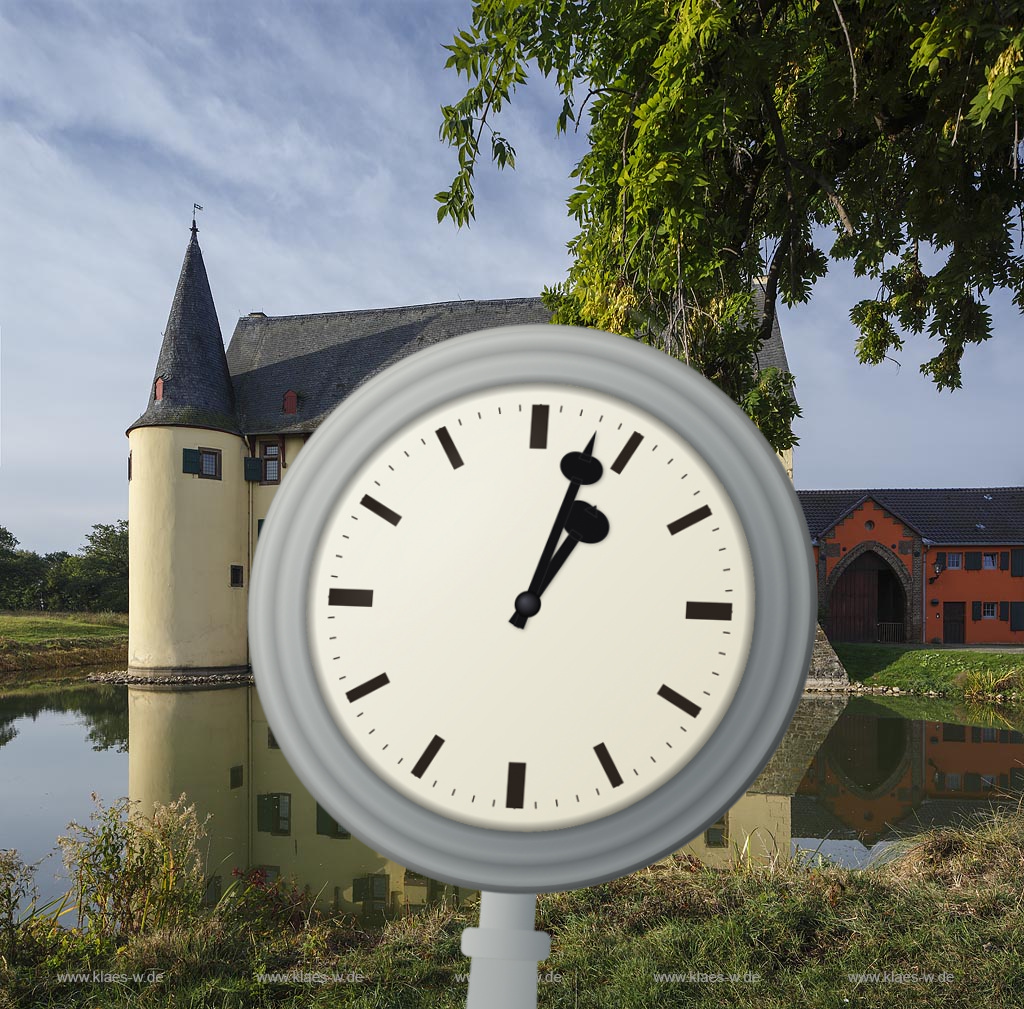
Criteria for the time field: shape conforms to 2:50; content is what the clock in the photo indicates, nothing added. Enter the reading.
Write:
1:03
